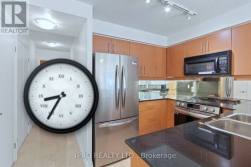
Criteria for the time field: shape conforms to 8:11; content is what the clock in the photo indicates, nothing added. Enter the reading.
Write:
8:35
